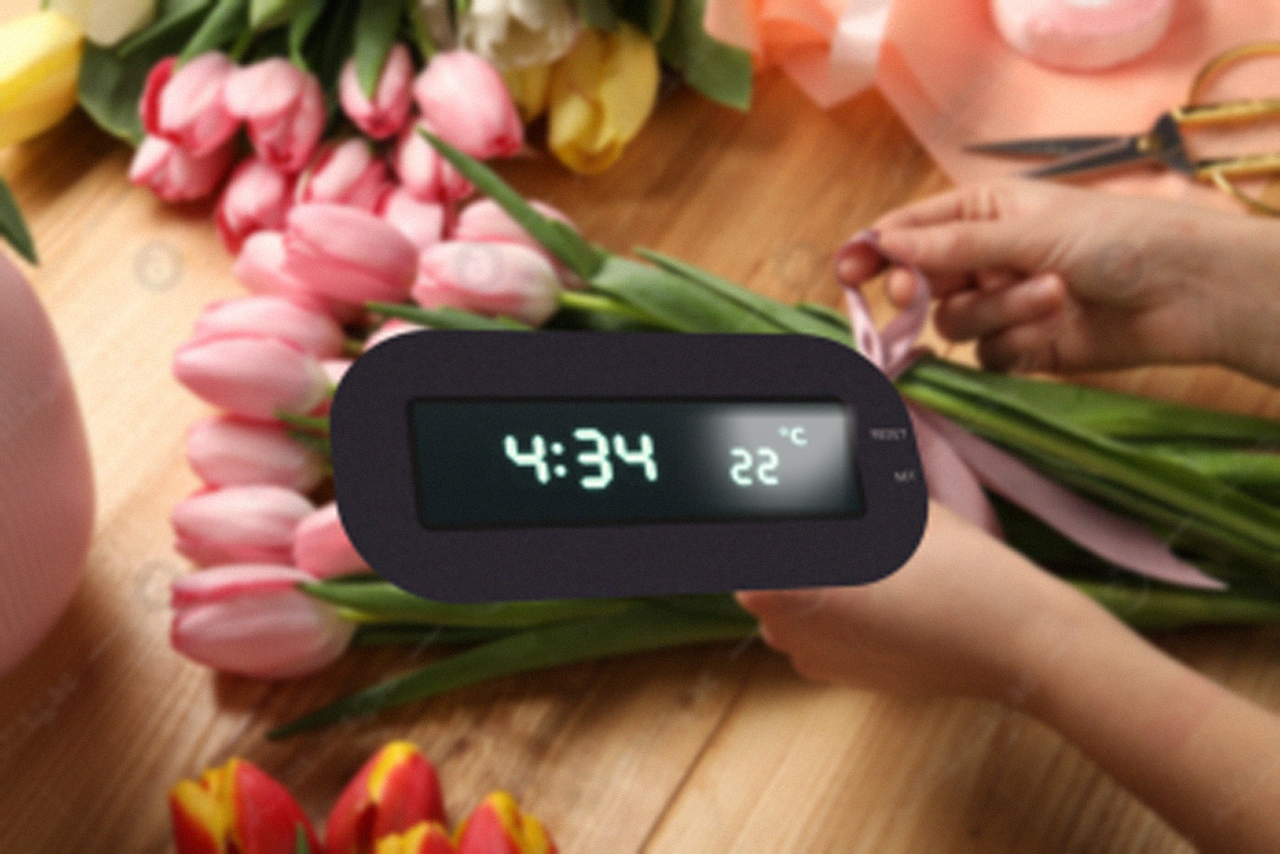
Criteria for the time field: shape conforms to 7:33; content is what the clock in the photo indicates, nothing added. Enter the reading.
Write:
4:34
